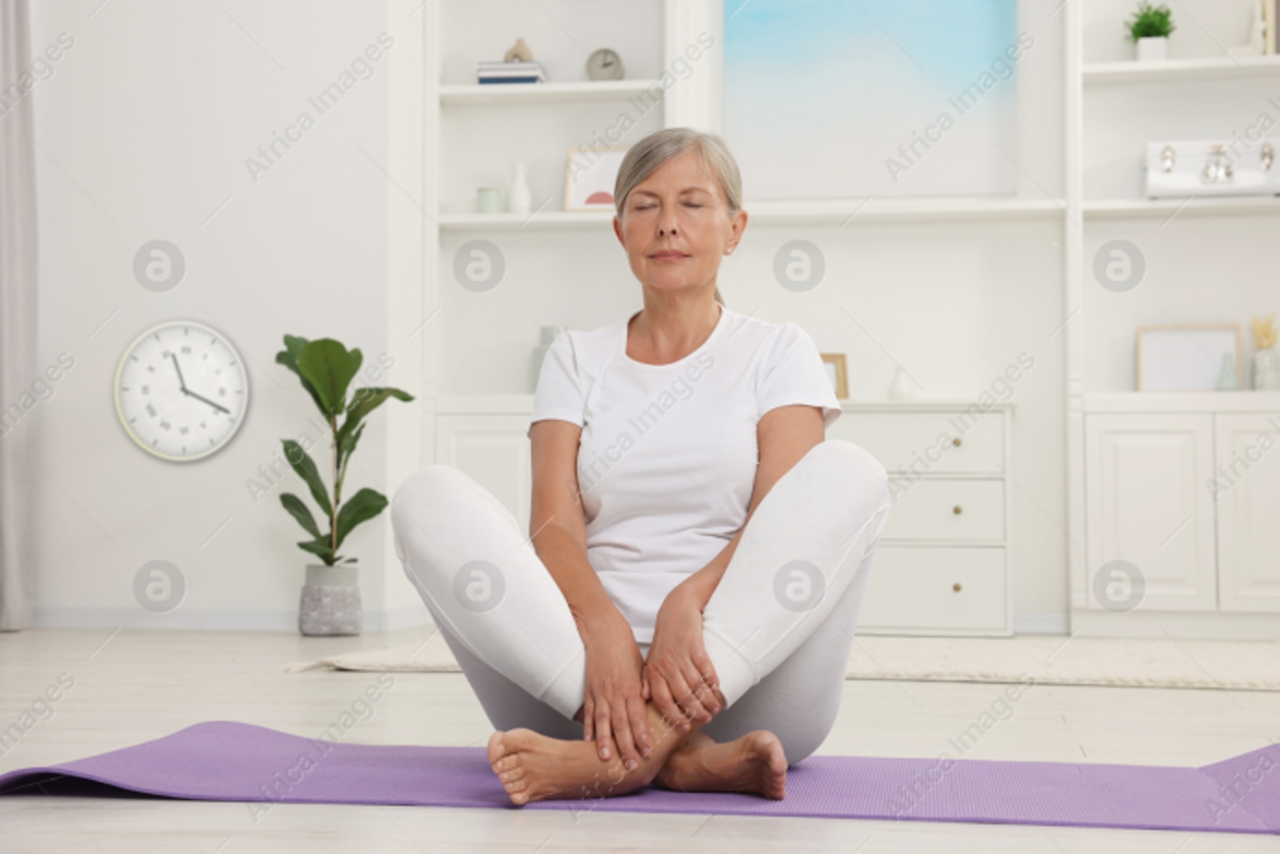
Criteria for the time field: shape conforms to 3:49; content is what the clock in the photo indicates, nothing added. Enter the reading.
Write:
11:19
